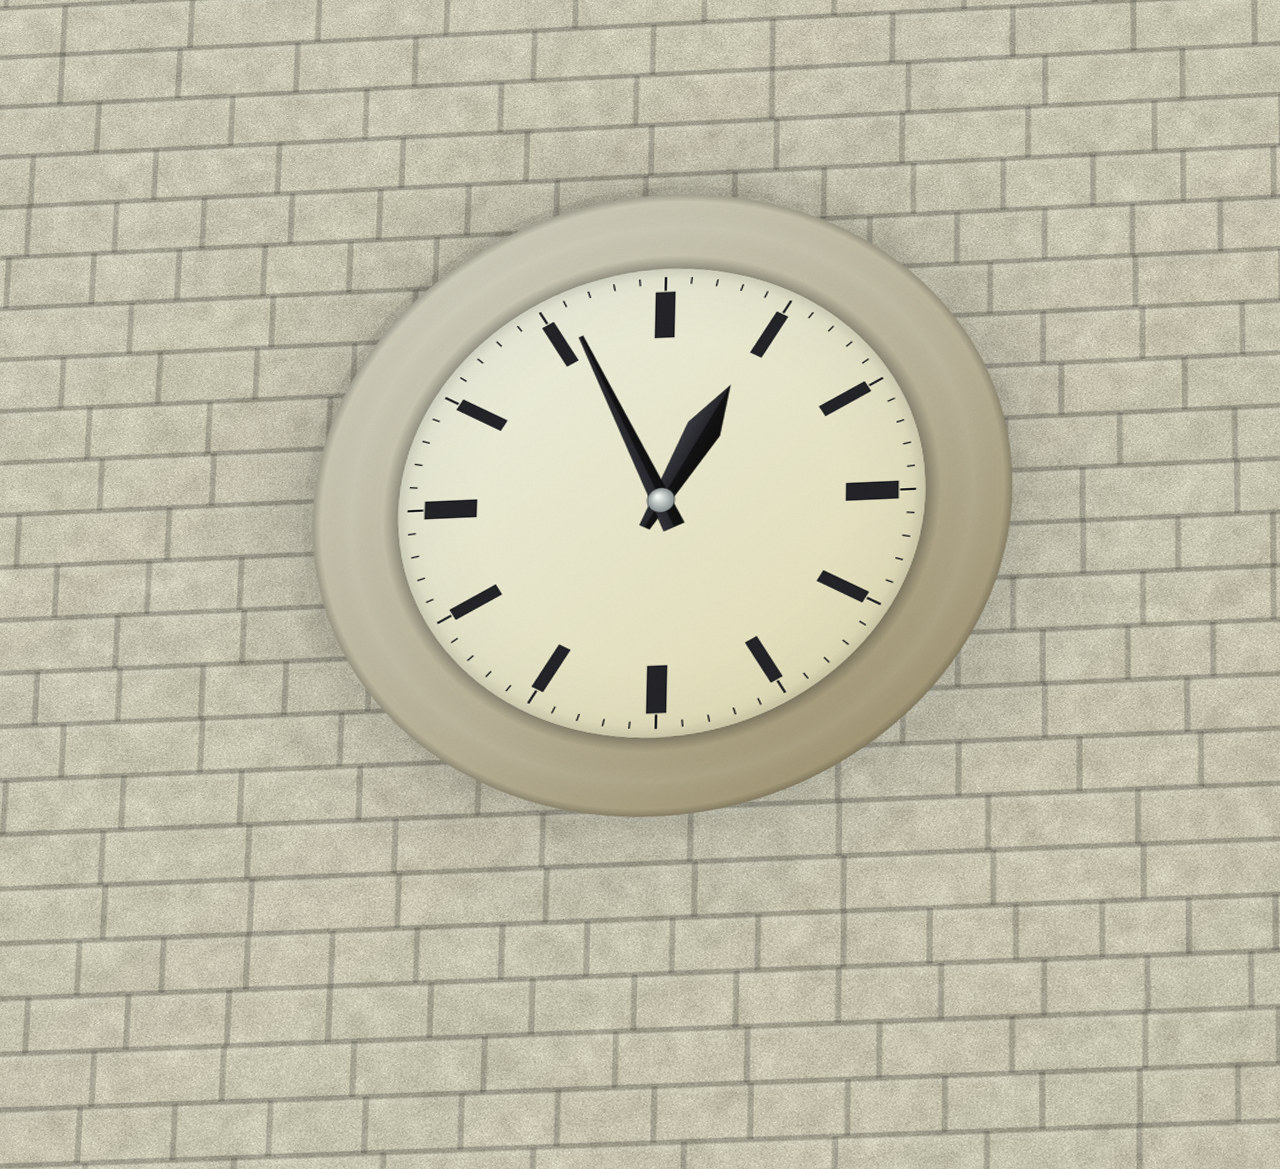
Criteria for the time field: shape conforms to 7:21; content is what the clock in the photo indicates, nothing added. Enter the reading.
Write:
12:56
